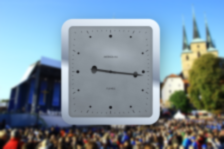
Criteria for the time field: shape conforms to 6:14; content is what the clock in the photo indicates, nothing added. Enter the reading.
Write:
9:16
